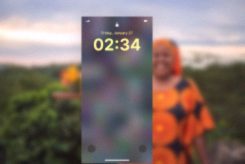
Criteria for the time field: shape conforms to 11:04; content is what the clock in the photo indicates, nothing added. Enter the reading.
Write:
2:34
